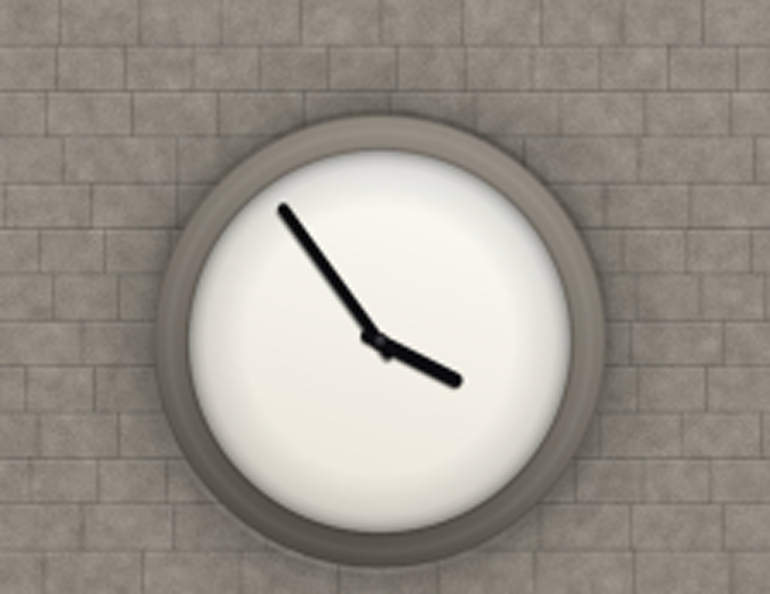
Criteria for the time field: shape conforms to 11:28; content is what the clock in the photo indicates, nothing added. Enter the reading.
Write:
3:54
